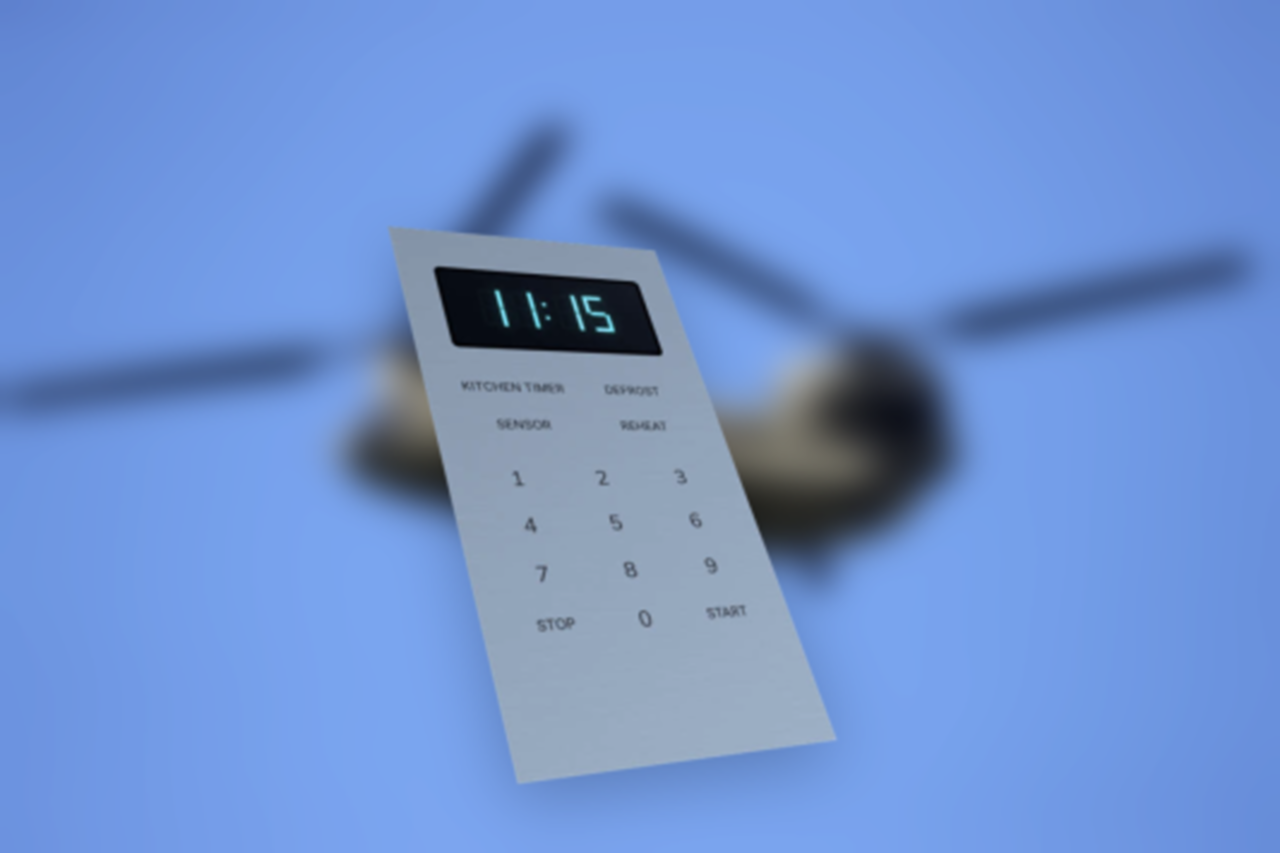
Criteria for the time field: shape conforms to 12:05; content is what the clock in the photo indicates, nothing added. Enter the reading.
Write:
11:15
